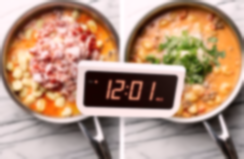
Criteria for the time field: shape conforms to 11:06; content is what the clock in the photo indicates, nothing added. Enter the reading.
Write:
12:01
